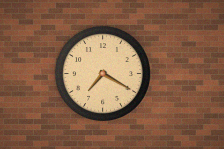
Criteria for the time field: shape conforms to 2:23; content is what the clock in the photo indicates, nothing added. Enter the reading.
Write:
7:20
